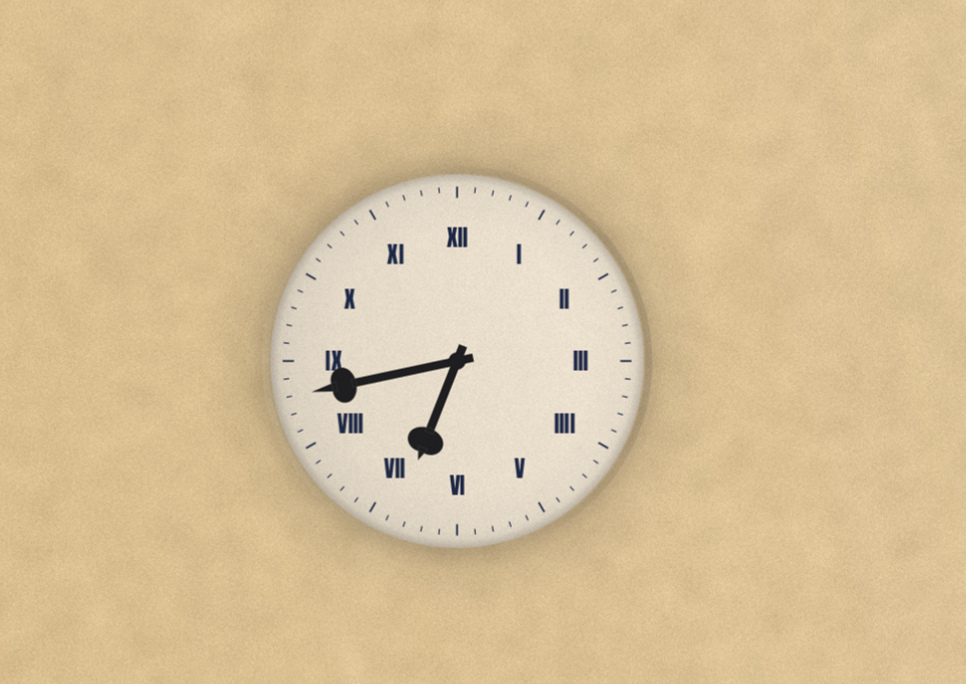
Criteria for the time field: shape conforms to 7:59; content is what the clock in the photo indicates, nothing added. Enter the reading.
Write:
6:43
